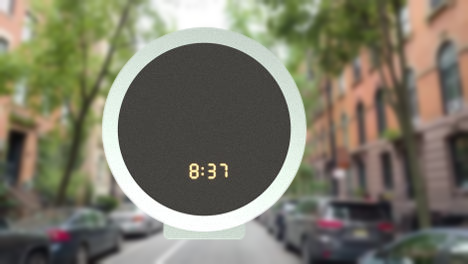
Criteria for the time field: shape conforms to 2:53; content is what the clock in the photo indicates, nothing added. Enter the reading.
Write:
8:37
